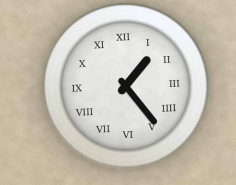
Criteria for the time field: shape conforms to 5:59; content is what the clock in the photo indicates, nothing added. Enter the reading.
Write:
1:24
